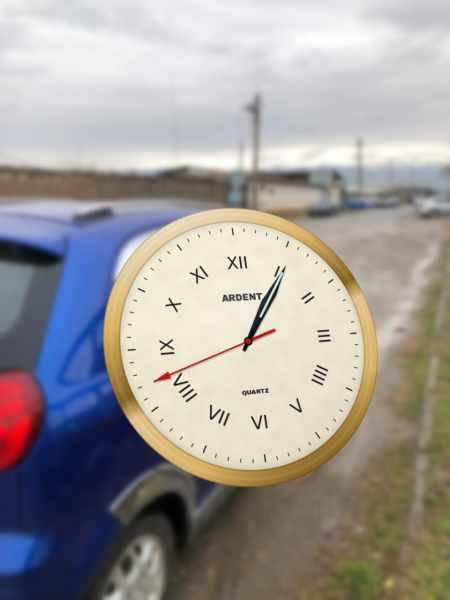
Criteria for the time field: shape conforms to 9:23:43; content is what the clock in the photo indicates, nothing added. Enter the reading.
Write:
1:05:42
